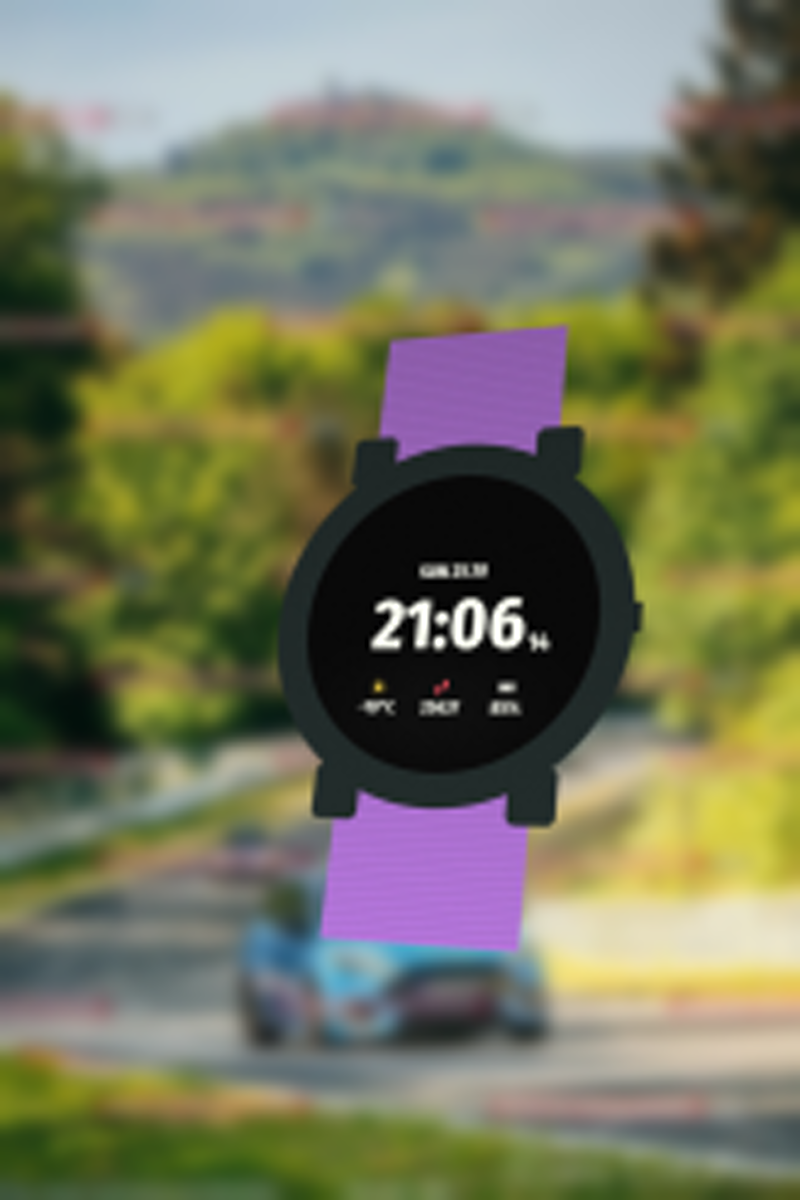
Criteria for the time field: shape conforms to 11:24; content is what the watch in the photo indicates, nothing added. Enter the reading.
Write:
21:06
